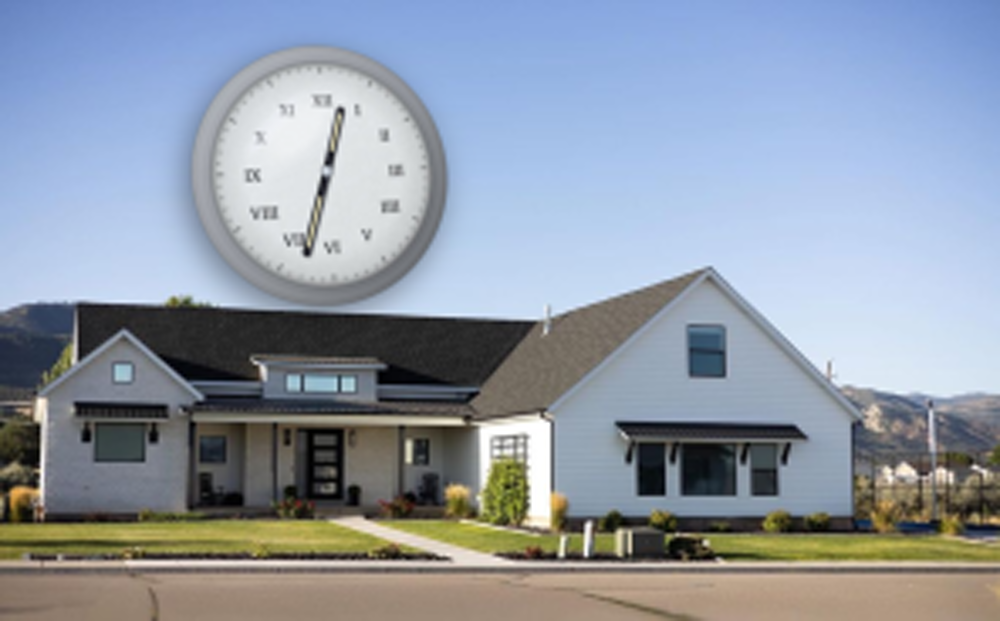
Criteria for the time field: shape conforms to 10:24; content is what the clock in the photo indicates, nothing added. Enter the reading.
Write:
12:33
